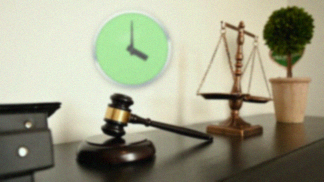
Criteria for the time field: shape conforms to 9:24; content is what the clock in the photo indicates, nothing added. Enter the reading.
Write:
4:00
